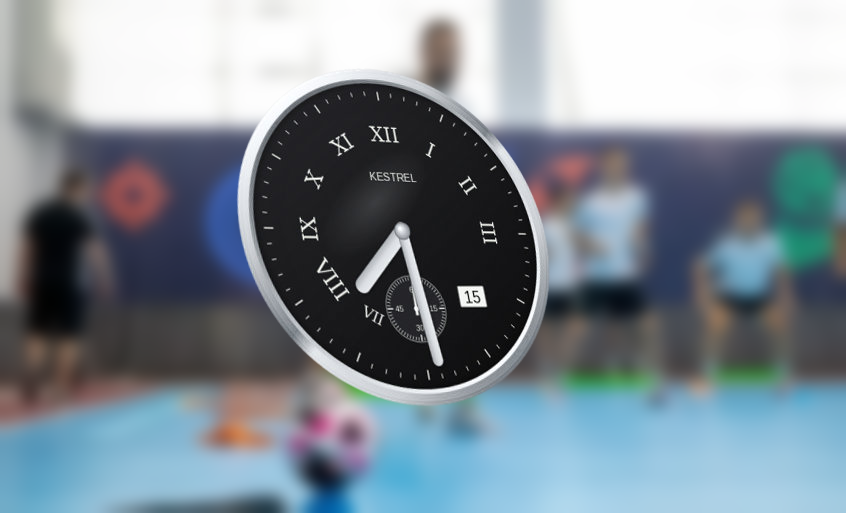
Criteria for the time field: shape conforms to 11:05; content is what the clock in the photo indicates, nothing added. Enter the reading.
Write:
7:29
